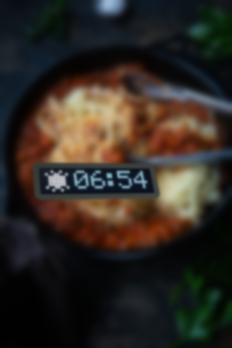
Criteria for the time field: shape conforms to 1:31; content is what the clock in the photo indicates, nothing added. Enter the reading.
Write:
6:54
